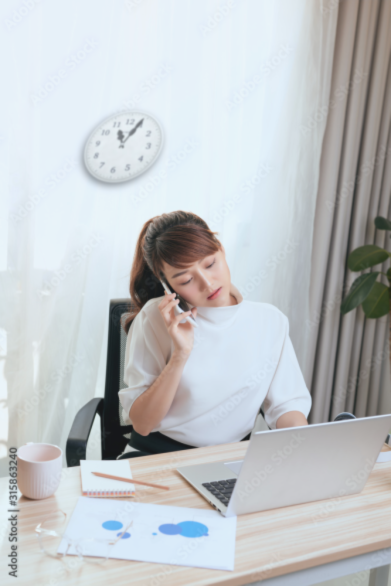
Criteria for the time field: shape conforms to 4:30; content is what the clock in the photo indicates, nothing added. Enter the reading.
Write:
11:04
